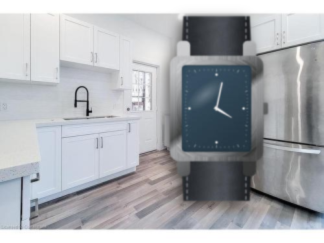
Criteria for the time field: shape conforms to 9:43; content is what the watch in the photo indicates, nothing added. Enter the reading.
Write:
4:02
